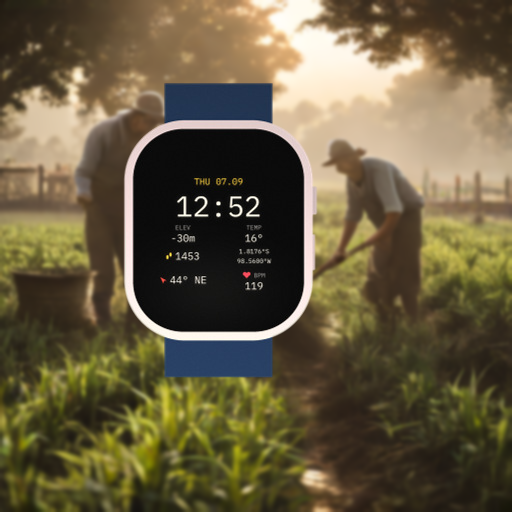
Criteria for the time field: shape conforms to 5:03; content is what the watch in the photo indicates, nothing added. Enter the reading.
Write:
12:52
